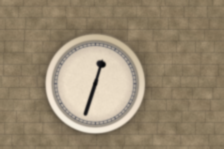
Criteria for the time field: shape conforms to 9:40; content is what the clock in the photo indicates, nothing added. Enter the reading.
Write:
12:33
